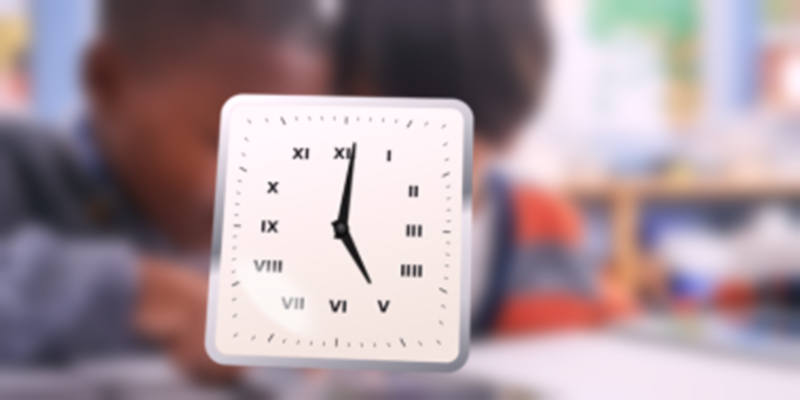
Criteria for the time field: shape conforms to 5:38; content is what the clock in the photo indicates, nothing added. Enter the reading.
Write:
5:01
